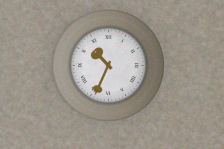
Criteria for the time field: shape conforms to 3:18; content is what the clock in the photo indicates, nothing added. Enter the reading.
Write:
10:34
